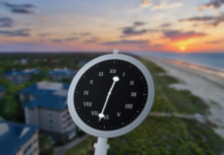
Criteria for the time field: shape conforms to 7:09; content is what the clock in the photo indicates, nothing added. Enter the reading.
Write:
12:32
